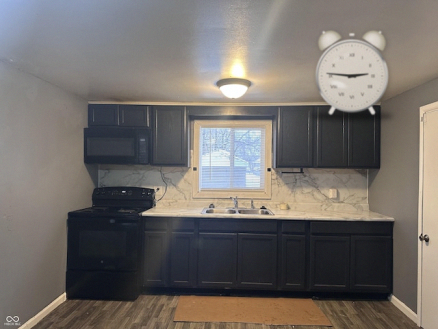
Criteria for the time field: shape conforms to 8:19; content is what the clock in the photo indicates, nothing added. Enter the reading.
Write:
2:46
